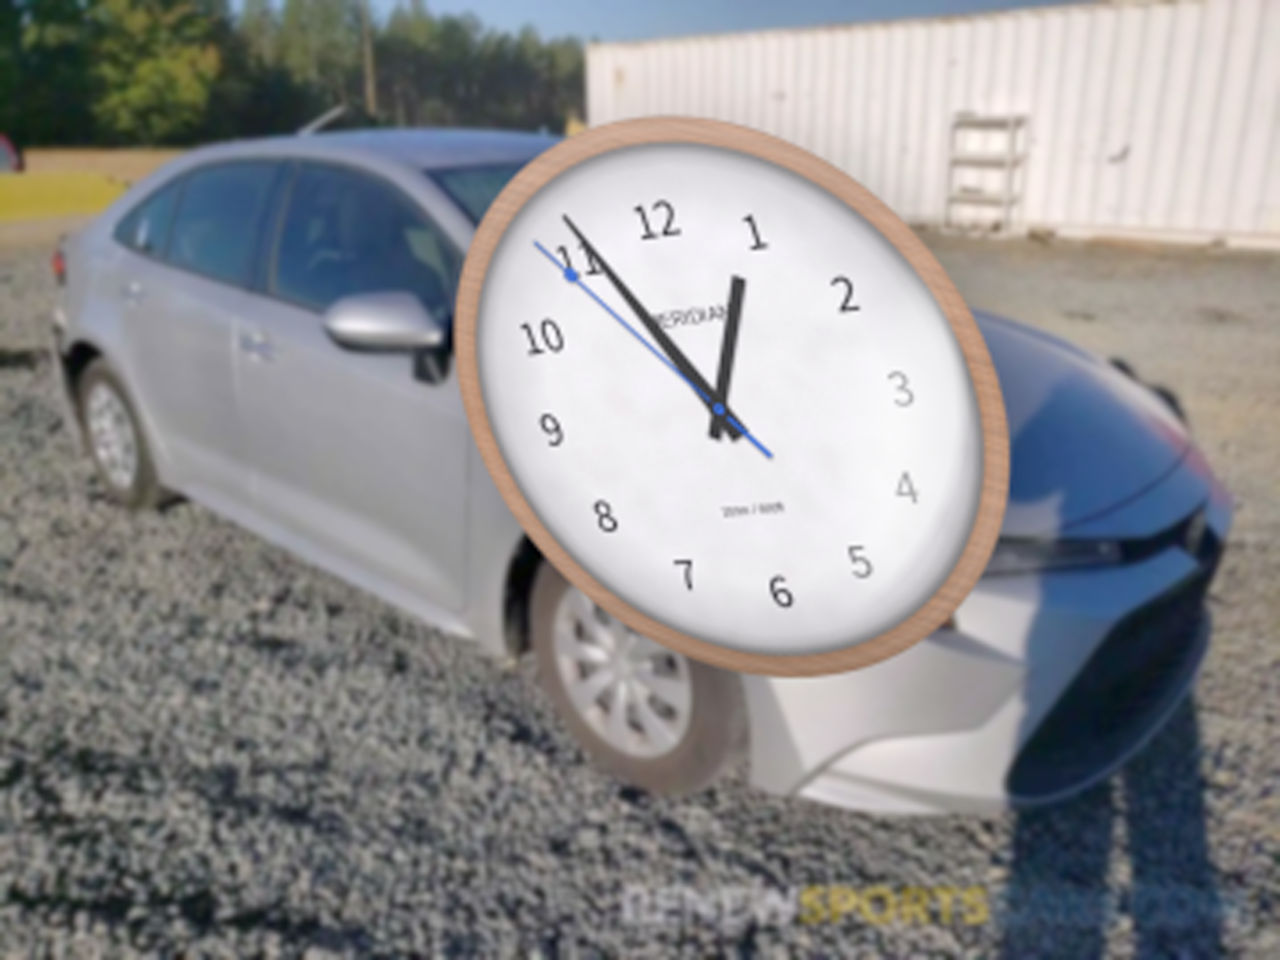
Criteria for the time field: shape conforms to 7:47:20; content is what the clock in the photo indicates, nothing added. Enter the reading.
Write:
12:55:54
